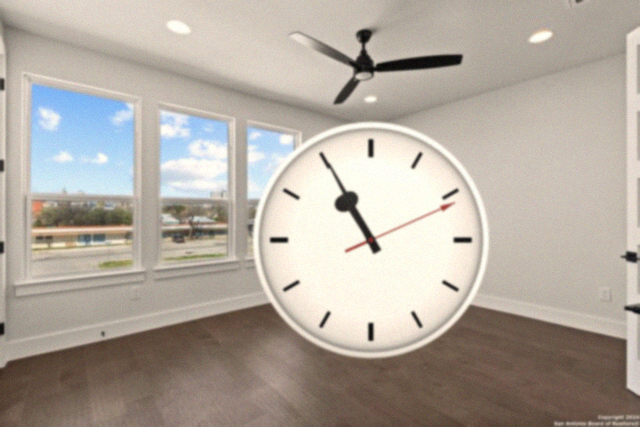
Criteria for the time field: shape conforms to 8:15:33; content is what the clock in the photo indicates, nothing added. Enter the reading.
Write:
10:55:11
